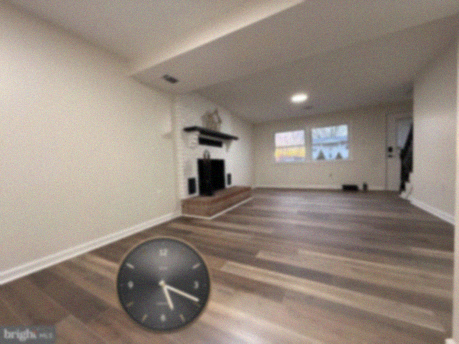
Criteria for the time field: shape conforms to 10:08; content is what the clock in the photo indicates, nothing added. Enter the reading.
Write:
5:19
